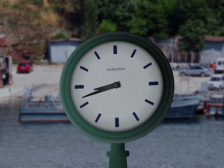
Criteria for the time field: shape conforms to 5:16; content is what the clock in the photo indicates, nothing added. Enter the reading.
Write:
8:42
